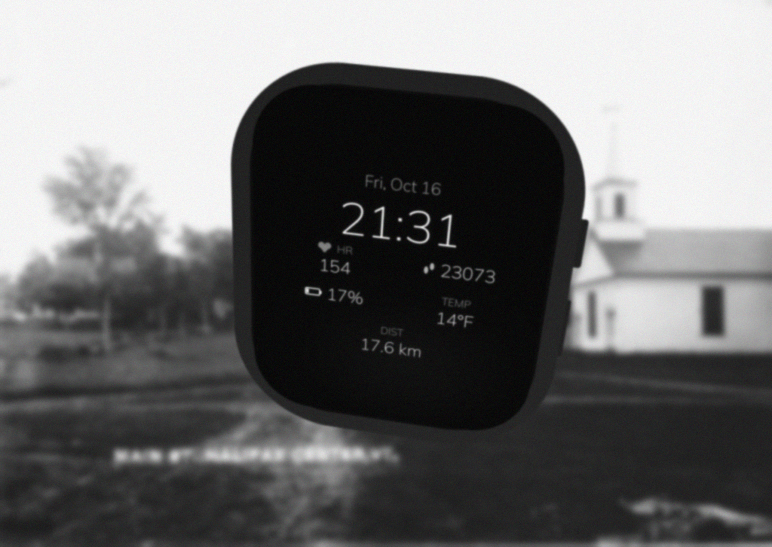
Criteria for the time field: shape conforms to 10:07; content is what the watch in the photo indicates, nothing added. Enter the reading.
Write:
21:31
